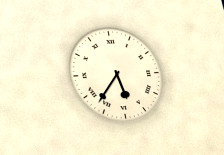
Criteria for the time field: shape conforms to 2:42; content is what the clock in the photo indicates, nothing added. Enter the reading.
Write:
5:37
